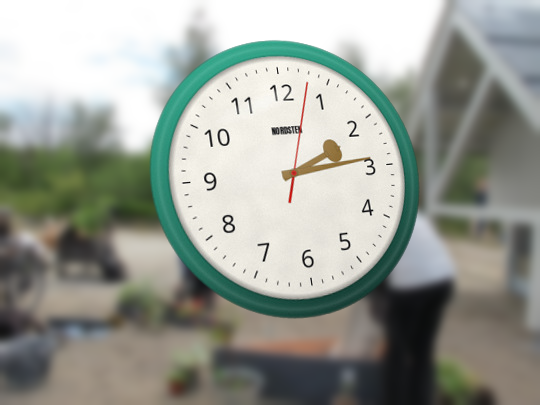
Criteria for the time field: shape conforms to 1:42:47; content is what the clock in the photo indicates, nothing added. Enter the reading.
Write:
2:14:03
